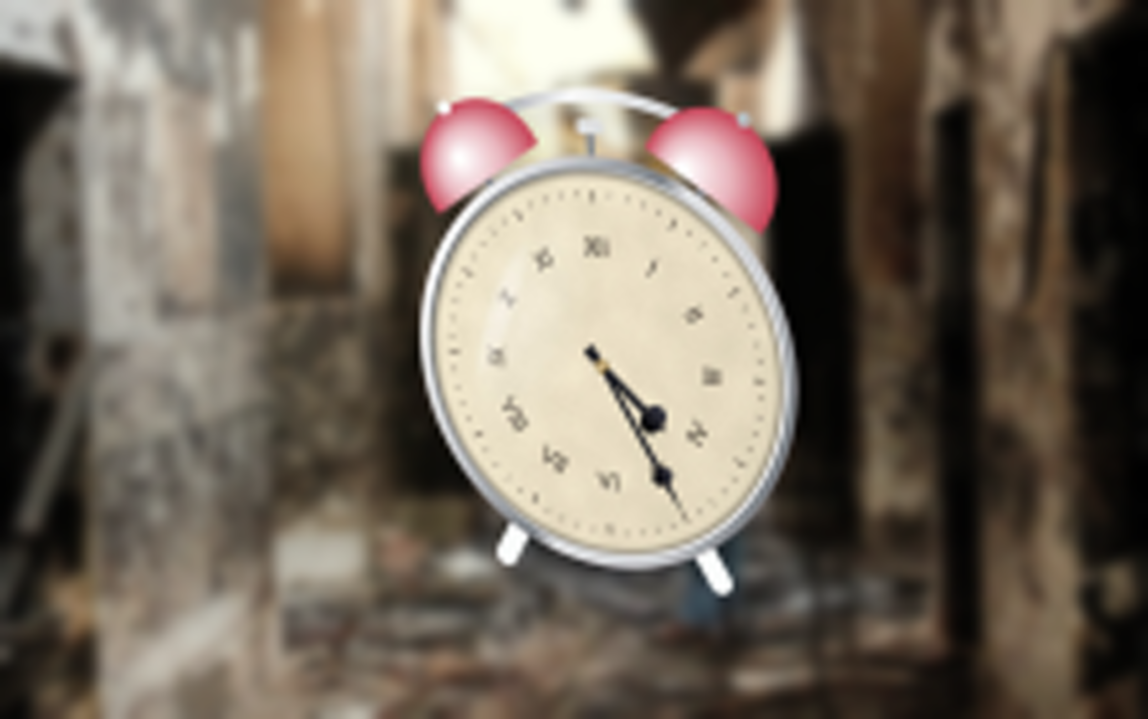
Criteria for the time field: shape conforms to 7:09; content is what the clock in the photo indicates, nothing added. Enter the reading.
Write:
4:25
